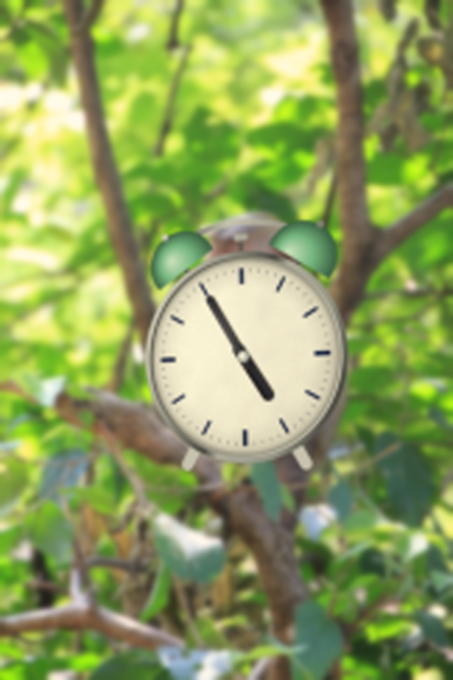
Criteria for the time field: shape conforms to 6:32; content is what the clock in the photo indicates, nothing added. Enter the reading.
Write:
4:55
